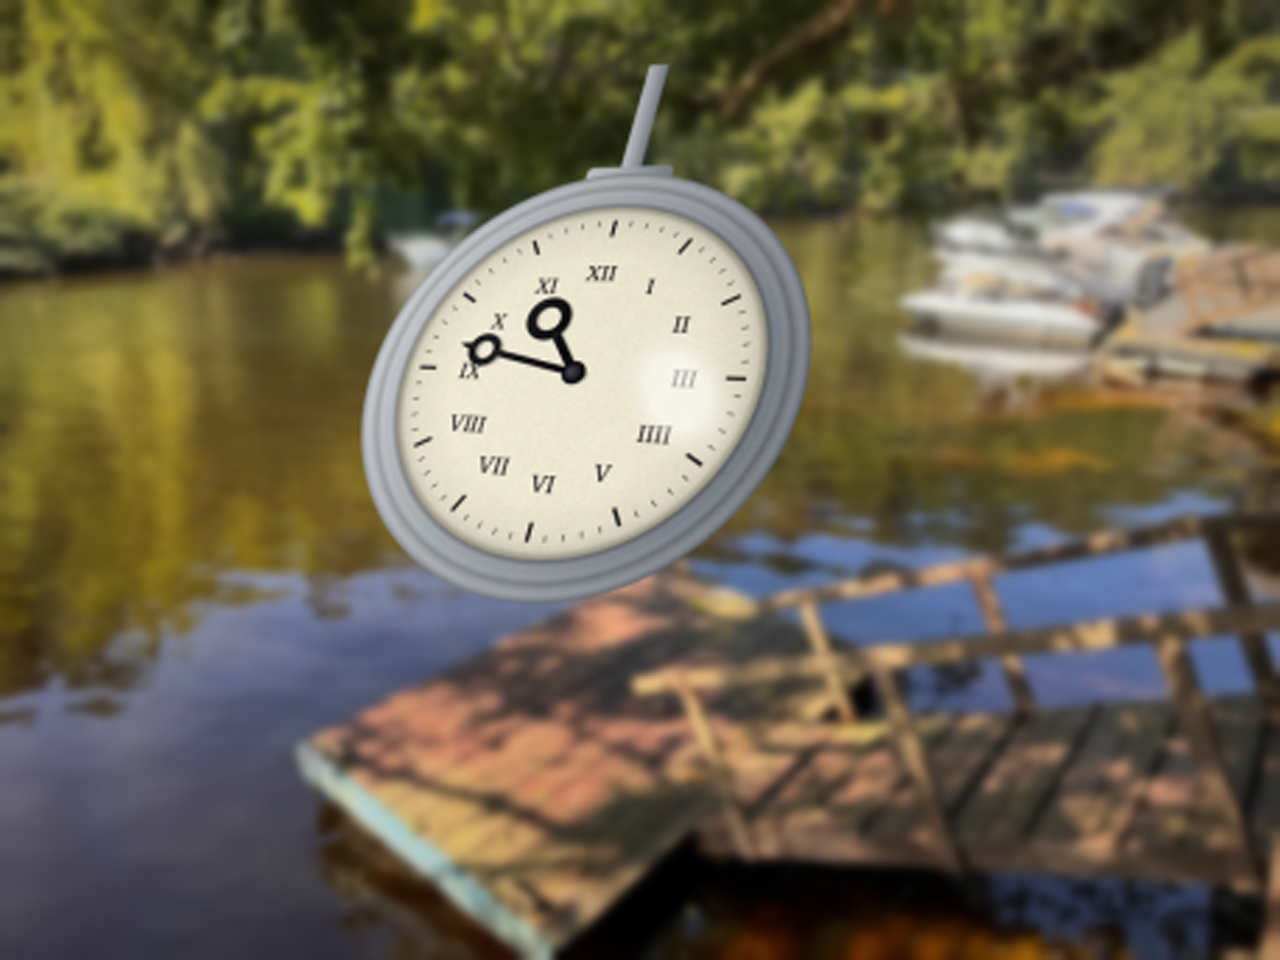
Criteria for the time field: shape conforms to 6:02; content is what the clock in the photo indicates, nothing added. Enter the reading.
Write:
10:47
